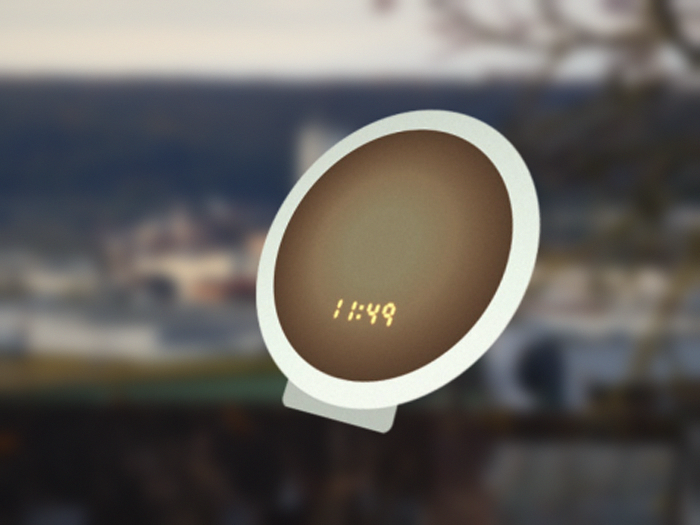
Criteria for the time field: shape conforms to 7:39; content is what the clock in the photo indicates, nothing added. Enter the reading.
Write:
11:49
